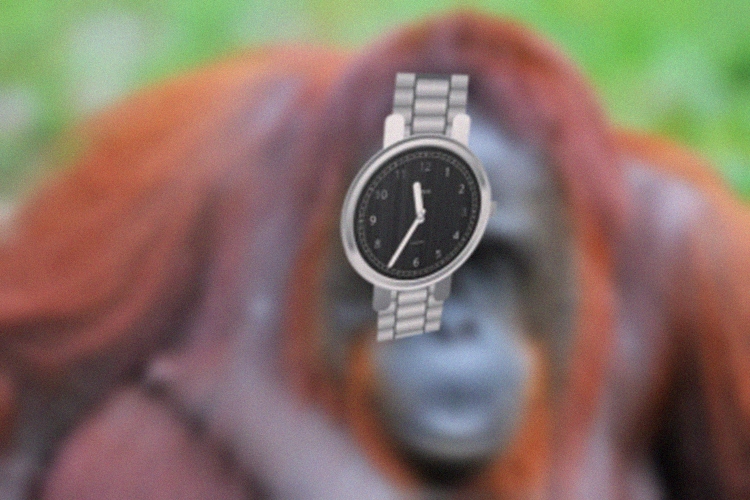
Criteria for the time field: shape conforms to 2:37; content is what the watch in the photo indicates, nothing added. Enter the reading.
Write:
11:35
